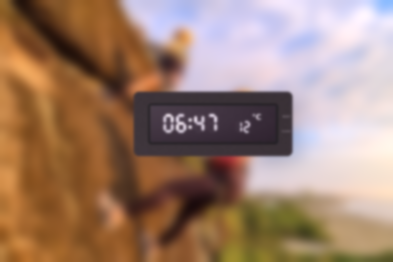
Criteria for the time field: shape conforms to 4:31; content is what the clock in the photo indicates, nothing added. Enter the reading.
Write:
6:47
